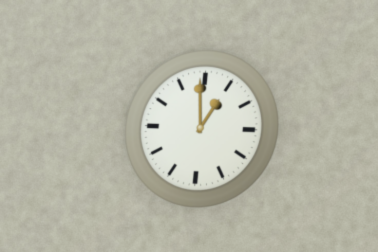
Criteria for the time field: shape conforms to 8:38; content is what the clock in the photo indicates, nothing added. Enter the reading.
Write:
12:59
